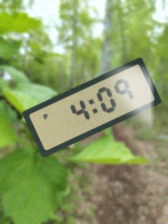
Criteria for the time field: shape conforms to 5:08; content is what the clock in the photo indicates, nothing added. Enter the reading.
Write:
4:09
